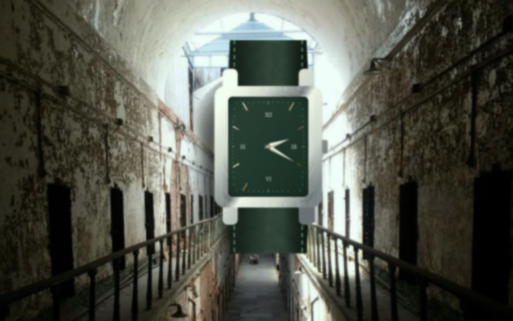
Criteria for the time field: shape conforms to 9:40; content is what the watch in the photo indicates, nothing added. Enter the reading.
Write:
2:20
